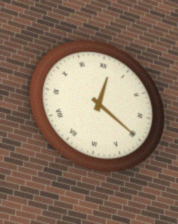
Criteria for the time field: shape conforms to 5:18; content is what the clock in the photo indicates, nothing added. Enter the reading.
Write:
12:20
